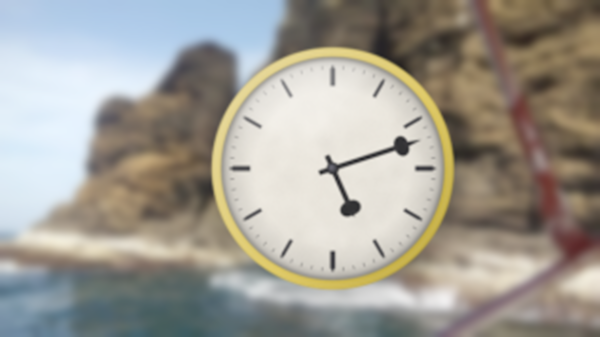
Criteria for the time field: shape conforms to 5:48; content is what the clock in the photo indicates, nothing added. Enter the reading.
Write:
5:12
